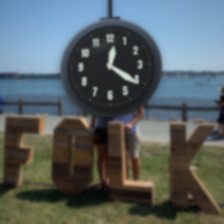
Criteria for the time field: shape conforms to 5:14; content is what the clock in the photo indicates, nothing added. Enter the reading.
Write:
12:21
